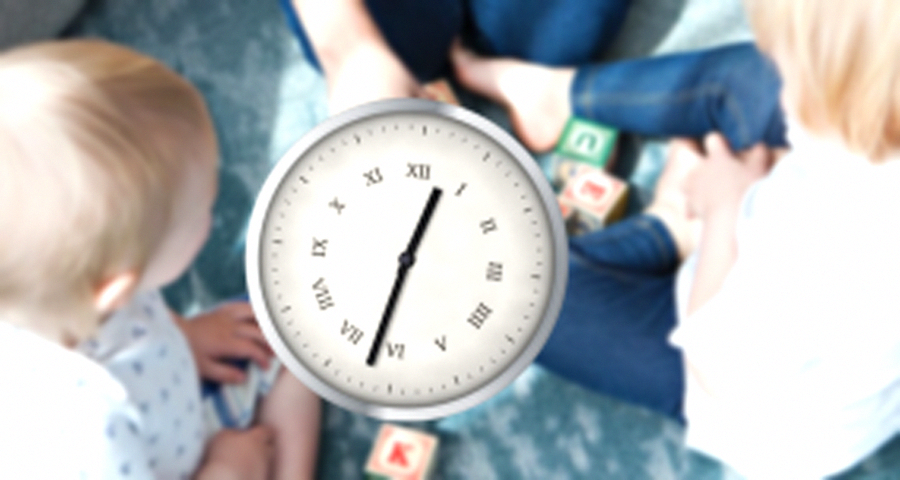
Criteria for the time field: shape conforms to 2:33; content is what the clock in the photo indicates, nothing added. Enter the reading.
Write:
12:32
